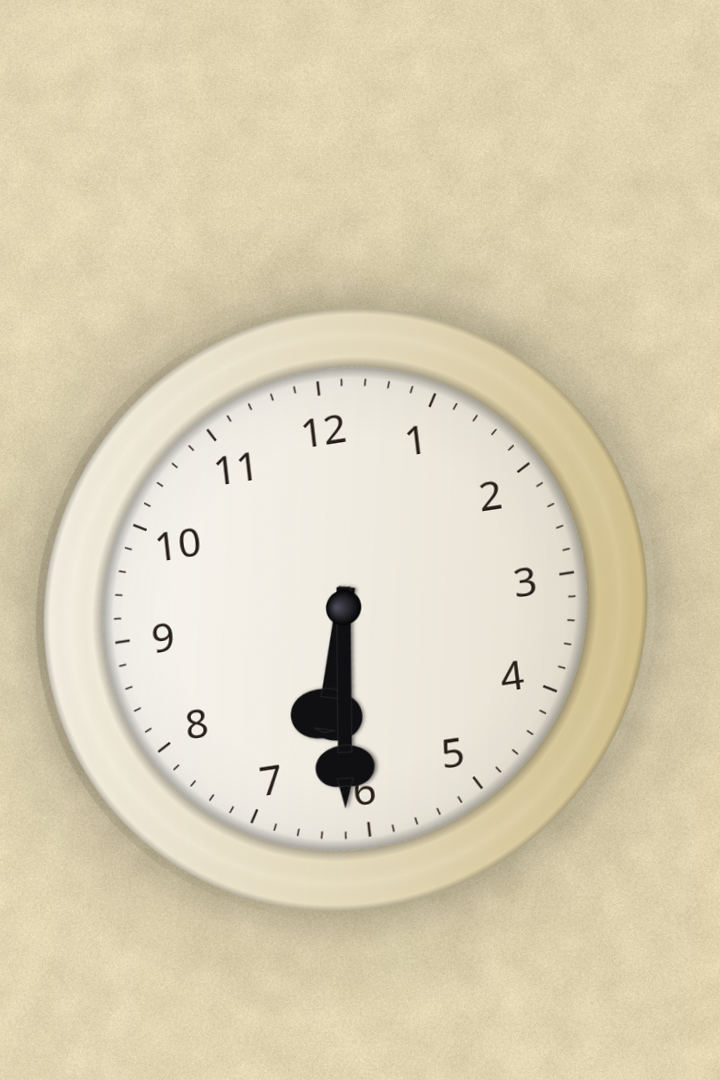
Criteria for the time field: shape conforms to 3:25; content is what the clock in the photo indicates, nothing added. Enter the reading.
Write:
6:31
